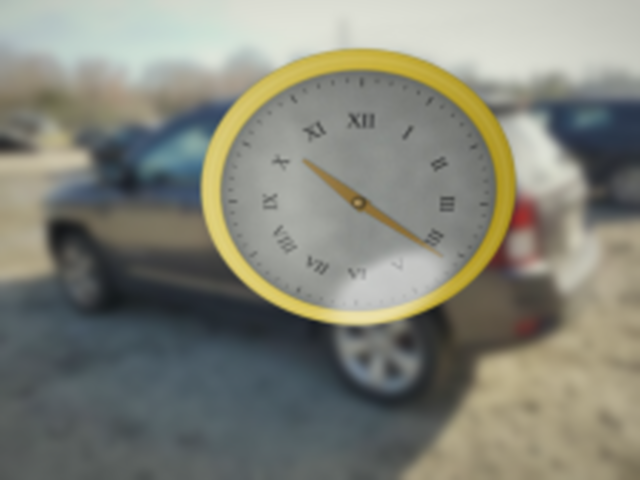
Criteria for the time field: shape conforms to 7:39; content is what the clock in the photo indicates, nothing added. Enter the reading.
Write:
10:21
